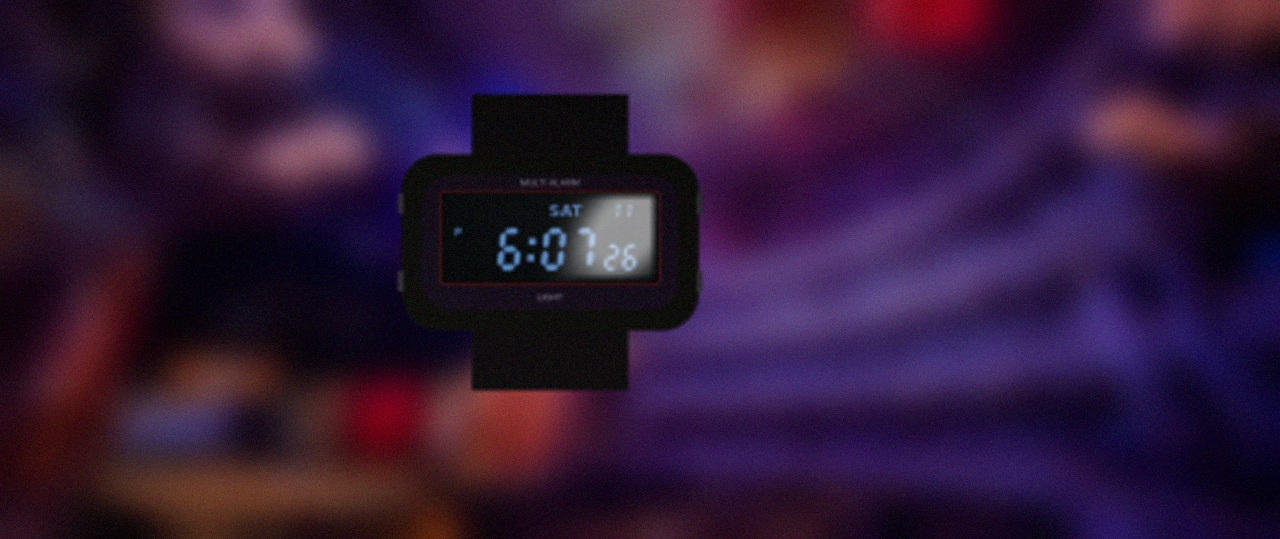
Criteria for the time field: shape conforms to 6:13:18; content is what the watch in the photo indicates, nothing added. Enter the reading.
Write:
6:07:26
